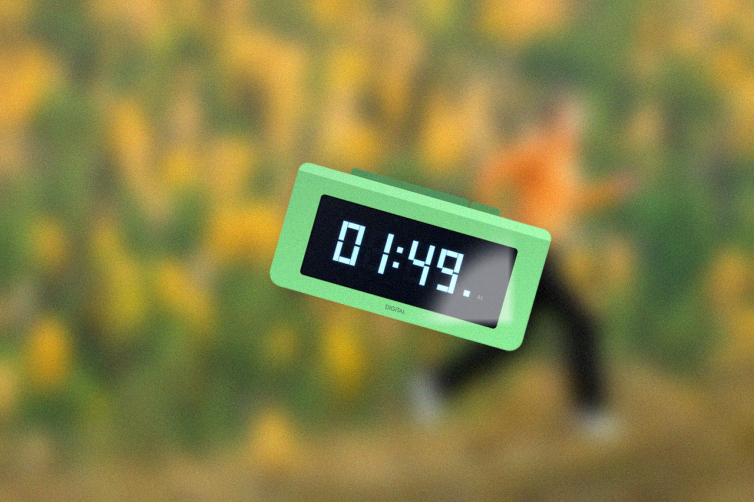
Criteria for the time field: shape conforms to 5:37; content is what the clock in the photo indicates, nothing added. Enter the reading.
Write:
1:49
